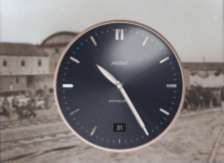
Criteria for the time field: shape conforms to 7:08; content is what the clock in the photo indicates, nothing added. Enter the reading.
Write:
10:25
